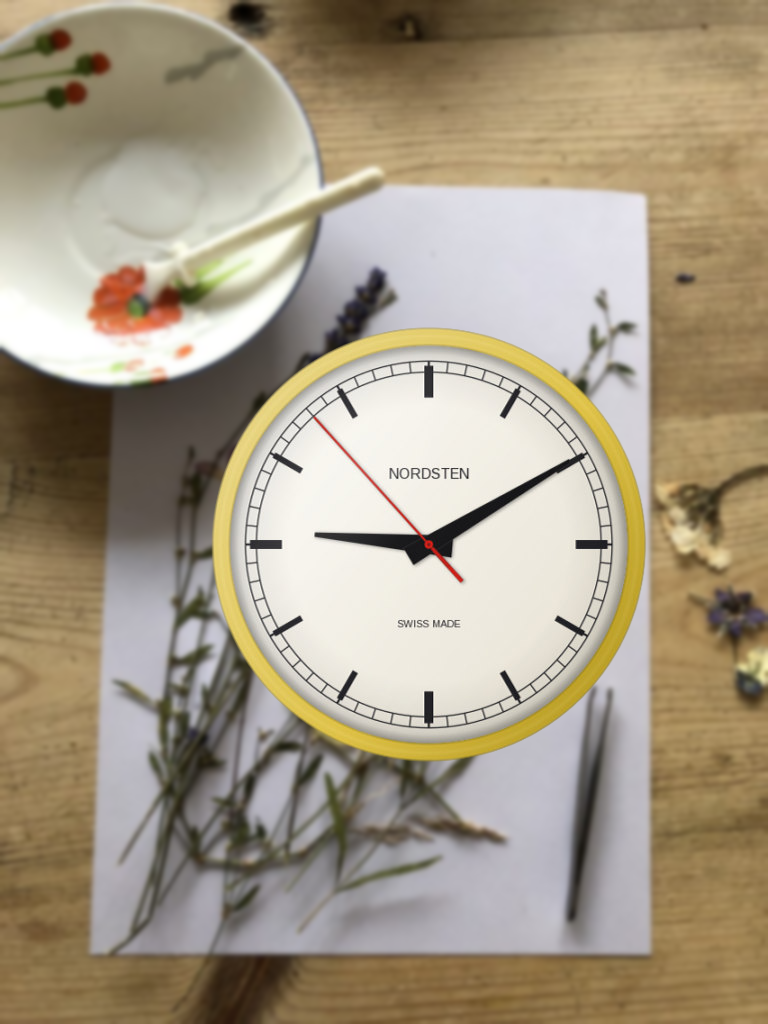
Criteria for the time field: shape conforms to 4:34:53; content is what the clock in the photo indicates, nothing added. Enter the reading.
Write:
9:09:53
